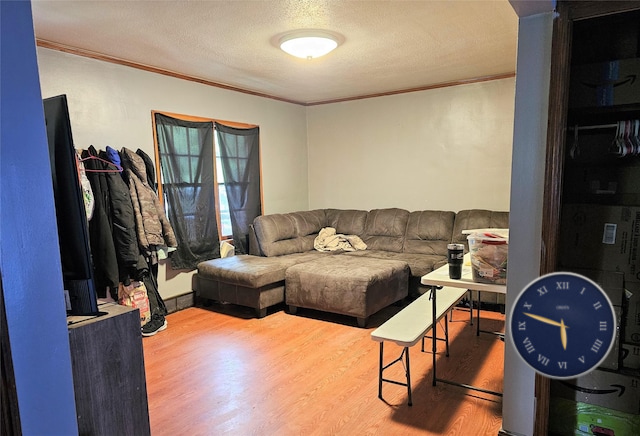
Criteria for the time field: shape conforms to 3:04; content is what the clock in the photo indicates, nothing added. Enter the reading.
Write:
5:48
